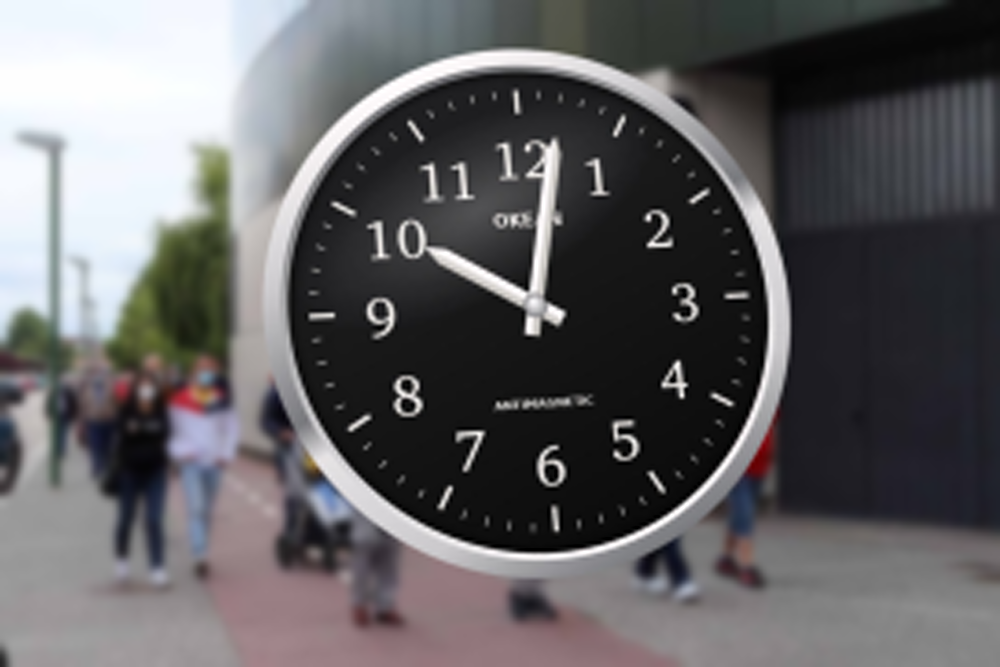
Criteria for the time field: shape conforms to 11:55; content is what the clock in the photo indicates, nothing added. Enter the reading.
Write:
10:02
